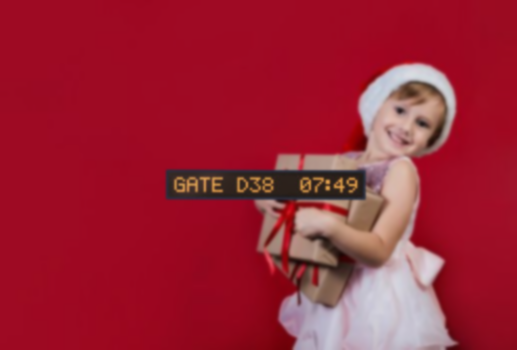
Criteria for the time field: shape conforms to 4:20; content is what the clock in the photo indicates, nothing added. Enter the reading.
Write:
7:49
